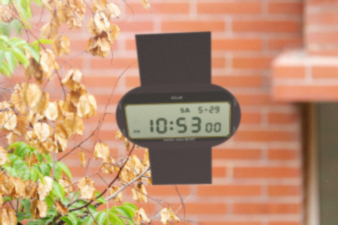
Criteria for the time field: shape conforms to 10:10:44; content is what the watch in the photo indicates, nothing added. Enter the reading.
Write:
10:53:00
